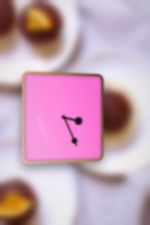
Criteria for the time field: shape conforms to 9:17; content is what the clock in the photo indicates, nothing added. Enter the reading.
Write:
3:26
